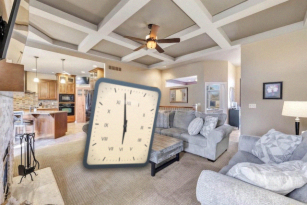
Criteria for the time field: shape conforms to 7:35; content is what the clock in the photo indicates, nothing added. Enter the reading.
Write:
5:58
